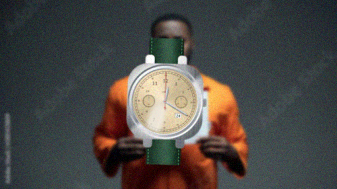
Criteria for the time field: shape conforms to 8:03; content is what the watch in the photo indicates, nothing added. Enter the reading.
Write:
12:20
